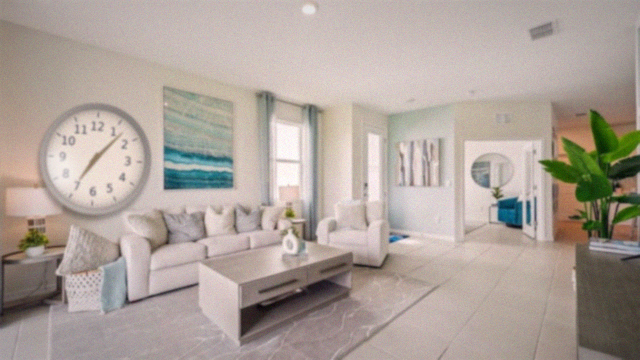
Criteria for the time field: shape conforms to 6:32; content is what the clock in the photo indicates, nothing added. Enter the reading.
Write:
7:07
